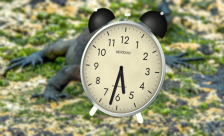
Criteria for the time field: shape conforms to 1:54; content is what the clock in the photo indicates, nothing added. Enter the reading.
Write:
5:32
